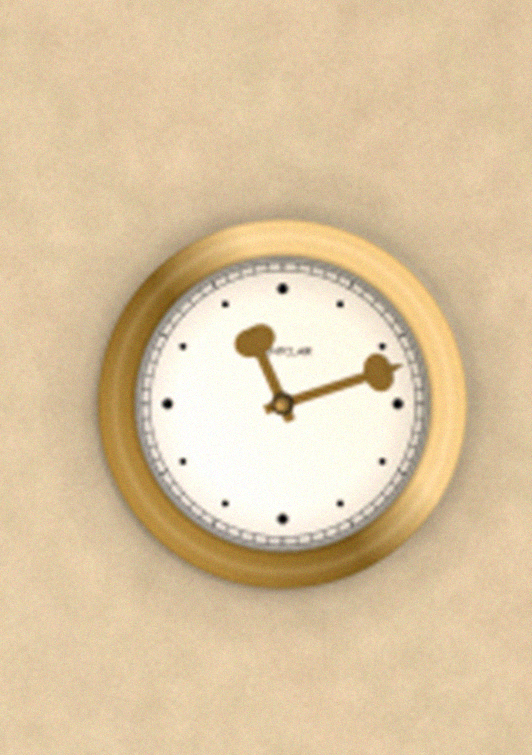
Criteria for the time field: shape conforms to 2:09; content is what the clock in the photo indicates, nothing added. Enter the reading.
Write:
11:12
